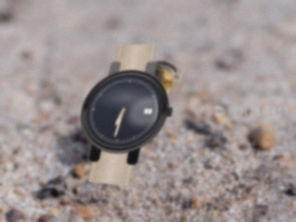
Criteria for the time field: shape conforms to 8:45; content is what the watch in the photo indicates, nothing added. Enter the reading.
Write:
6:31
